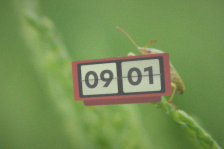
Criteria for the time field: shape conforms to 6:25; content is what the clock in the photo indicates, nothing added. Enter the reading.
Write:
9:01
